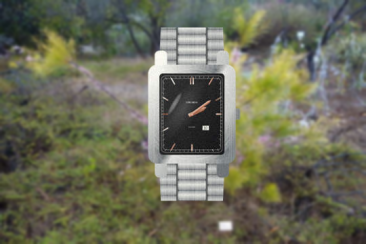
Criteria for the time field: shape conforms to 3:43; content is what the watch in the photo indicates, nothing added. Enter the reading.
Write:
2:09
